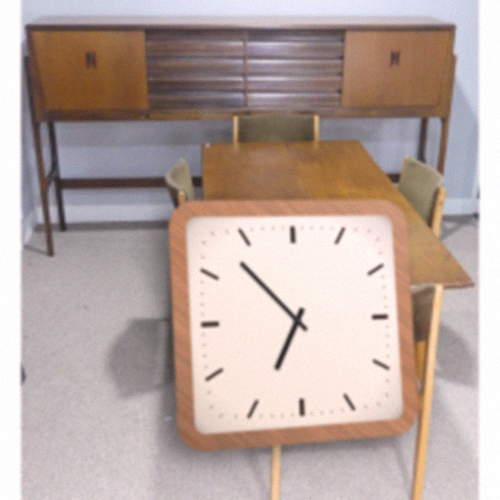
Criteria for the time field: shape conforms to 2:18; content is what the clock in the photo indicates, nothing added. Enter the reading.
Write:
6:53
